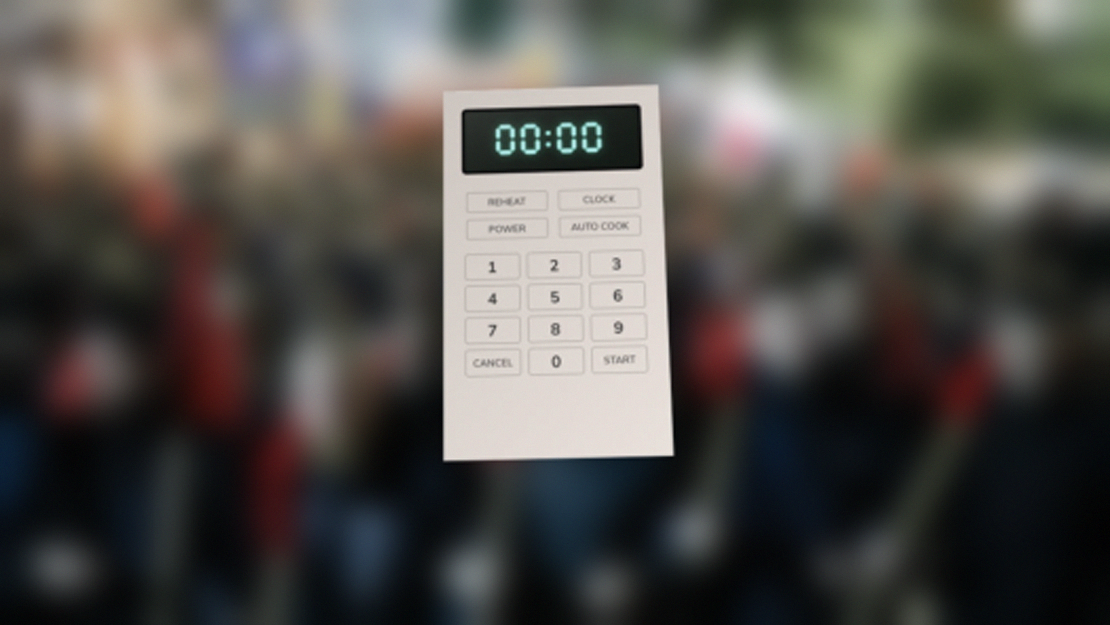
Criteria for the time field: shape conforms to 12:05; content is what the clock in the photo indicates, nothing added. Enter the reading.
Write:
0:00
